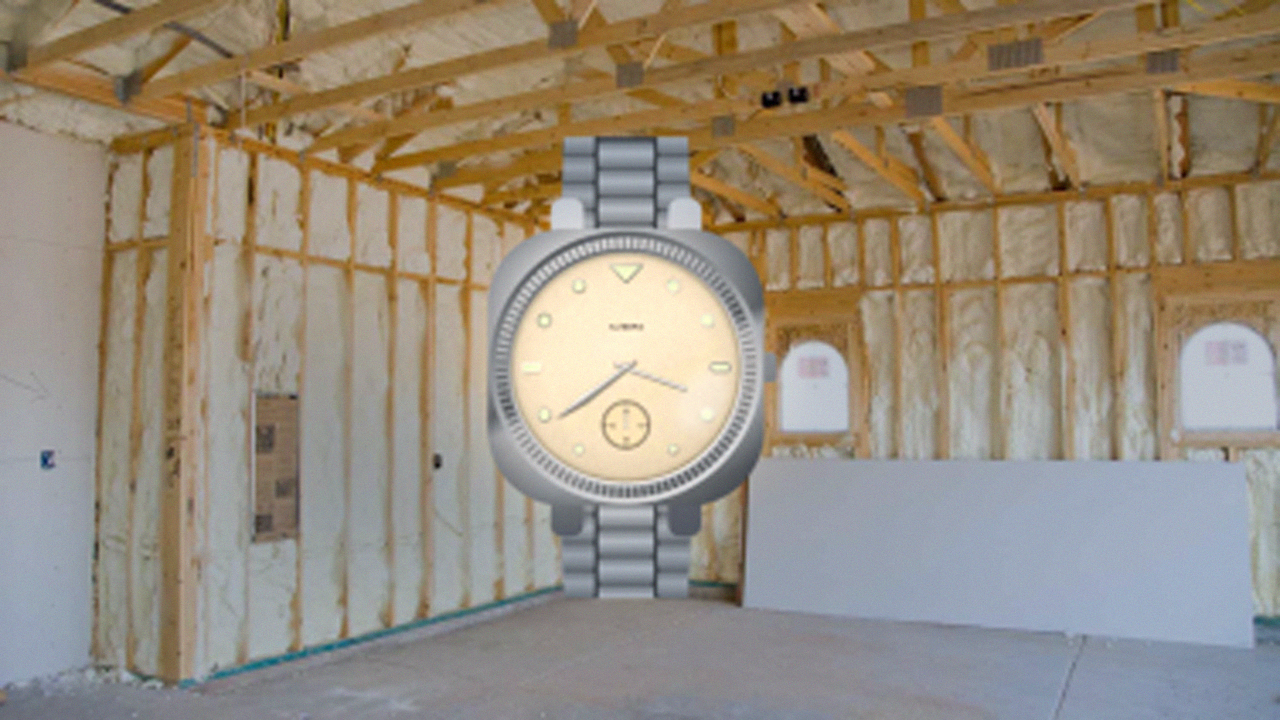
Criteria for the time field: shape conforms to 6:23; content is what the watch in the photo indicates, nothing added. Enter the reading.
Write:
3:39
